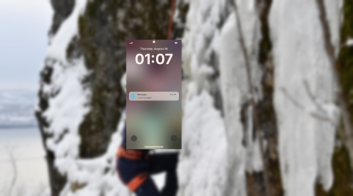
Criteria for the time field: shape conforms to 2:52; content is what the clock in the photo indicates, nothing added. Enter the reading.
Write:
1:07
